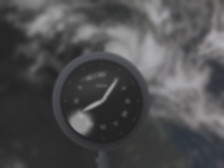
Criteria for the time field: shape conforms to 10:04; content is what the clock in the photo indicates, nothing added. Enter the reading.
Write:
8:06
